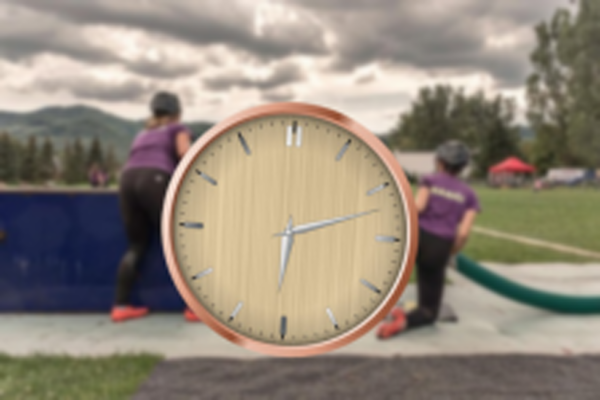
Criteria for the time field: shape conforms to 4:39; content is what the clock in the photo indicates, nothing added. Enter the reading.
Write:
6:12
